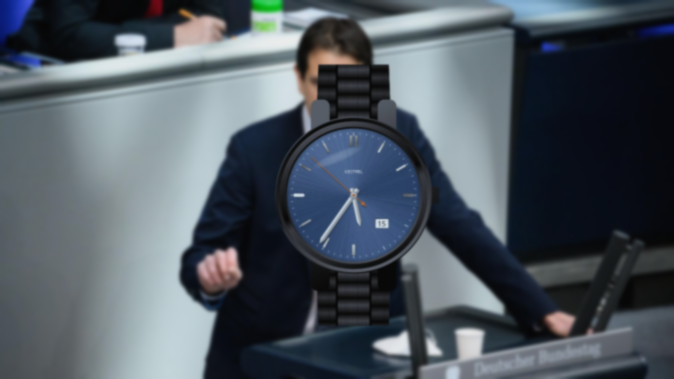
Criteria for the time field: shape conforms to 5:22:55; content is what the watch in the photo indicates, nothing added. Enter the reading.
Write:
5:35:52
